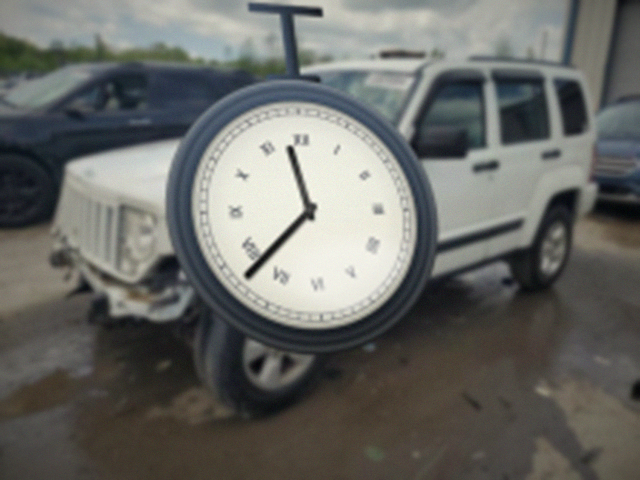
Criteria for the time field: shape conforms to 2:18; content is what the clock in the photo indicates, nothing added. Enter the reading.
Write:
11:38
